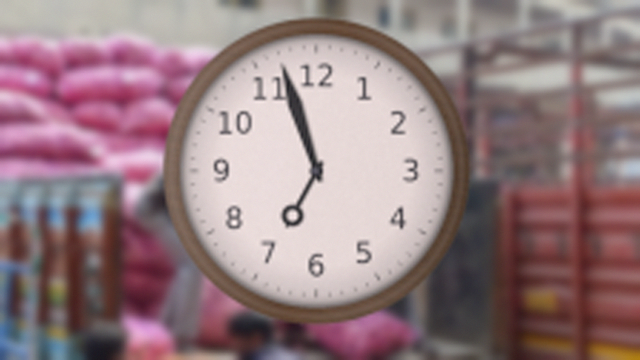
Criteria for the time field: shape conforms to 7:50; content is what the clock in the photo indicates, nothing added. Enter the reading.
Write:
6:57
